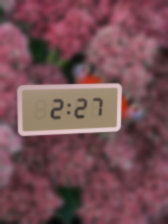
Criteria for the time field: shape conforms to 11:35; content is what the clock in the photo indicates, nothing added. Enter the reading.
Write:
2:27
